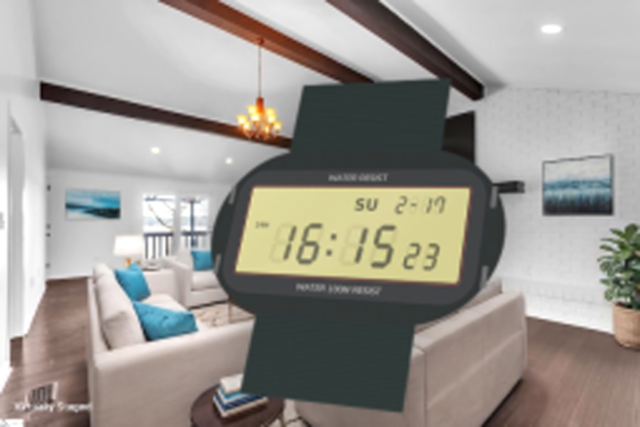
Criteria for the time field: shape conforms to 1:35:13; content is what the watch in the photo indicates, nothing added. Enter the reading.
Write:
16:15:23
